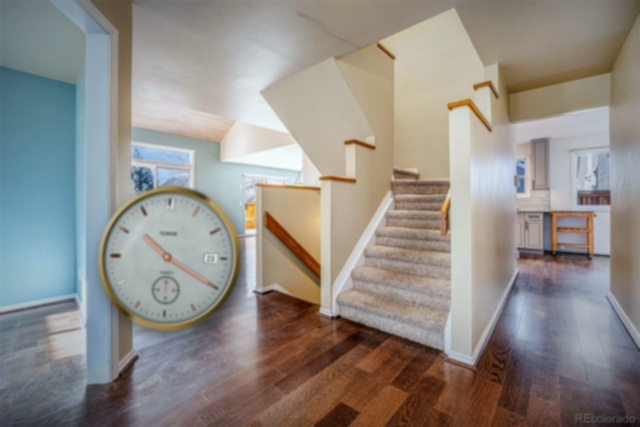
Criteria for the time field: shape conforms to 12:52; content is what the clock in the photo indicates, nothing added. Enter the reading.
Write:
10:20
